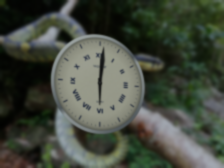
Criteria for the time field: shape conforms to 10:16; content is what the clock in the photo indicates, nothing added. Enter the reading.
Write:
6:01
